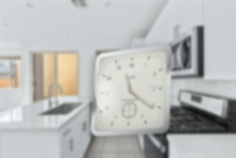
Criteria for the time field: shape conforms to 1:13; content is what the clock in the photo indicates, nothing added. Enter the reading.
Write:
11:21
